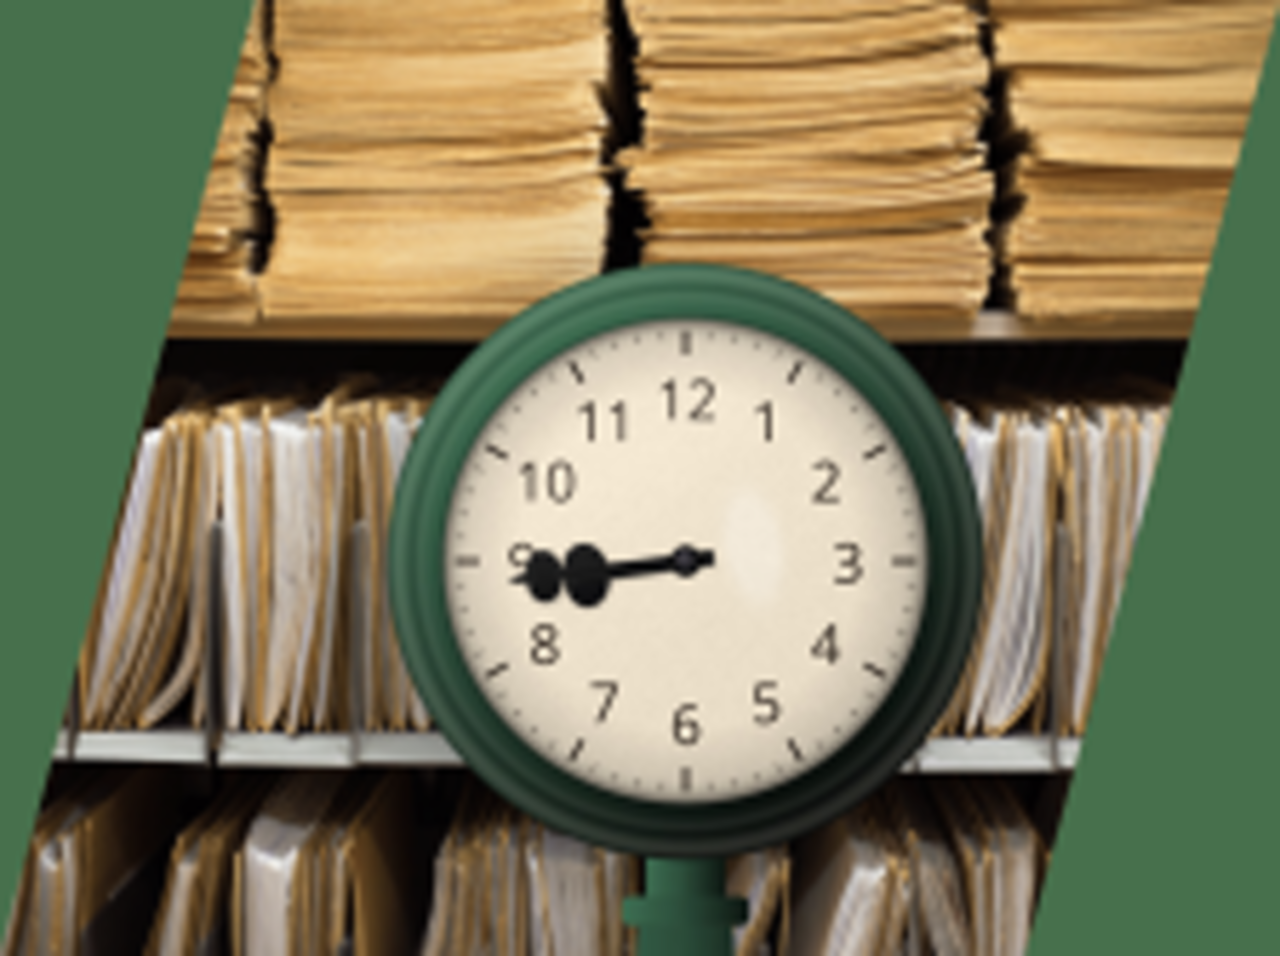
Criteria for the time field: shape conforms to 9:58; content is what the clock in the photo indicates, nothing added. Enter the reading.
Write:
8:44
